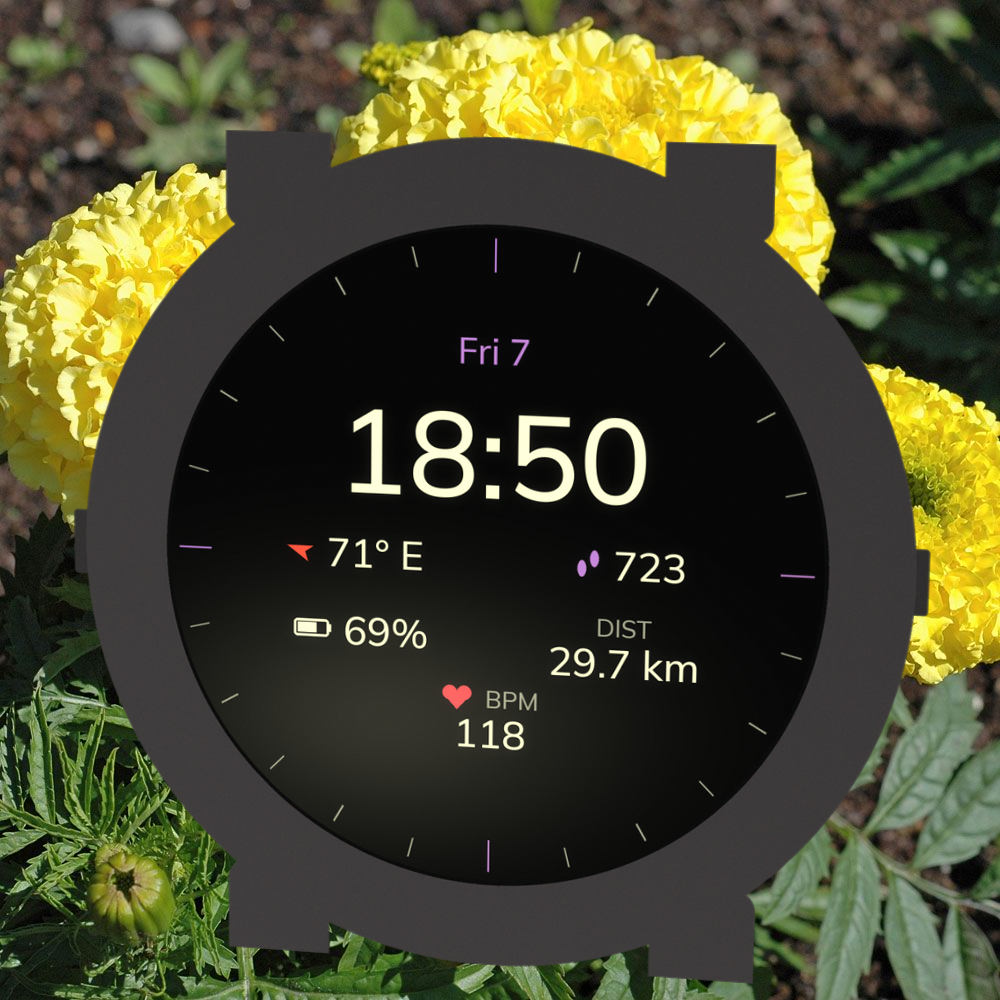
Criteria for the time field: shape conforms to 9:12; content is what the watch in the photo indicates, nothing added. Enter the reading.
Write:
18:50
